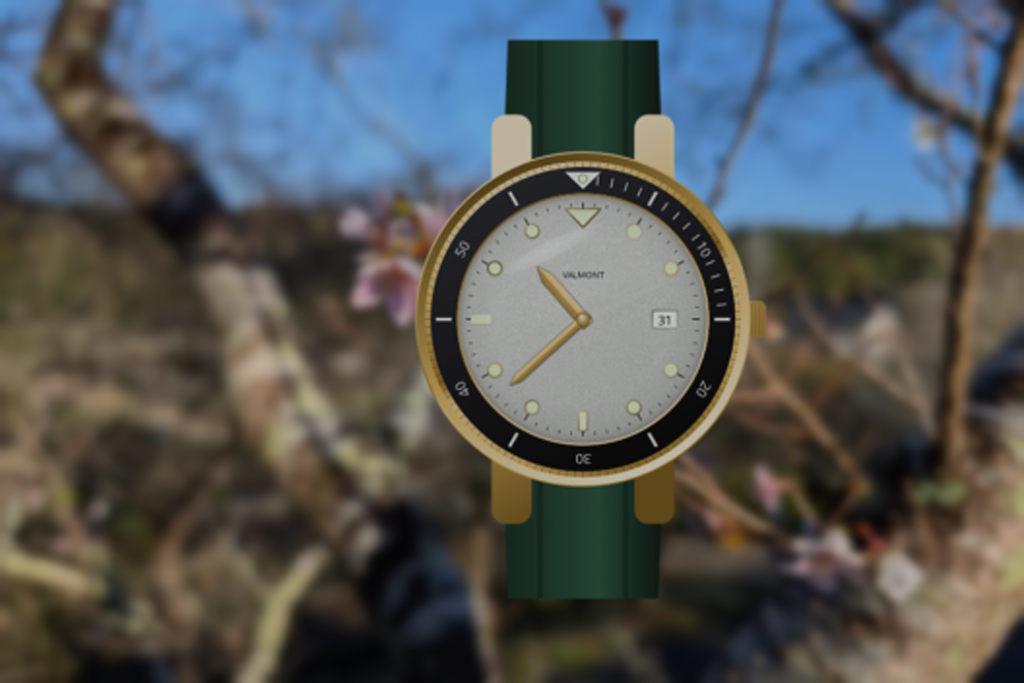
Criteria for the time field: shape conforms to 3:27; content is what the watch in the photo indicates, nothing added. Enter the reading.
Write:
10:38
